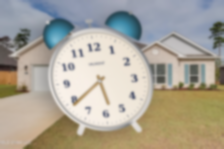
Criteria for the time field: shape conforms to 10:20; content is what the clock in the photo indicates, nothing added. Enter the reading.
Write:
5:39
